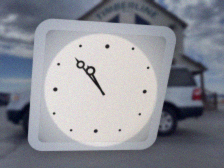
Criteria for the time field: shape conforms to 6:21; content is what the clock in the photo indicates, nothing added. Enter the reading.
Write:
10:53
